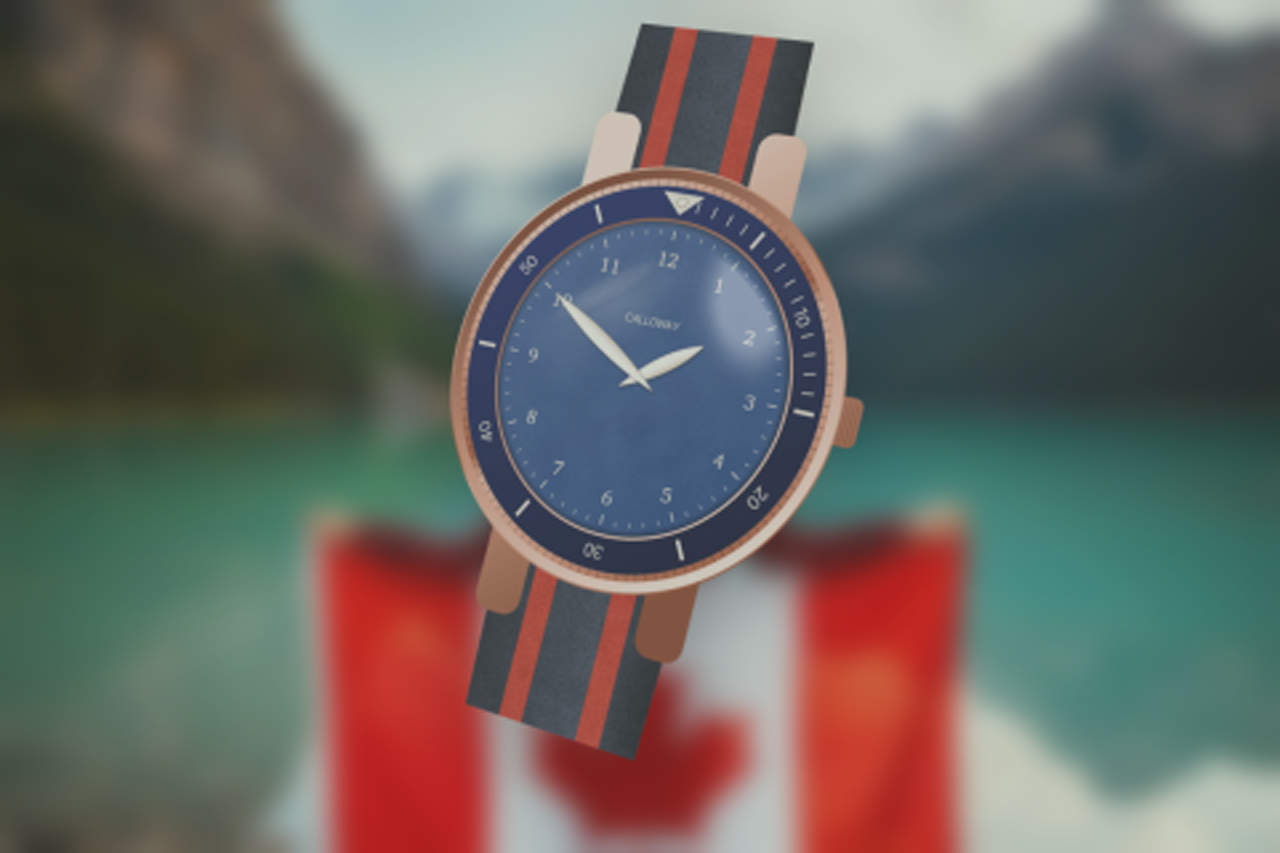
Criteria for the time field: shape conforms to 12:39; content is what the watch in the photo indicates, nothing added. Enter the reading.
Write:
1:50
